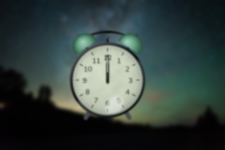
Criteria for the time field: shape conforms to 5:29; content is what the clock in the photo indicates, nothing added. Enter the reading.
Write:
12:00
